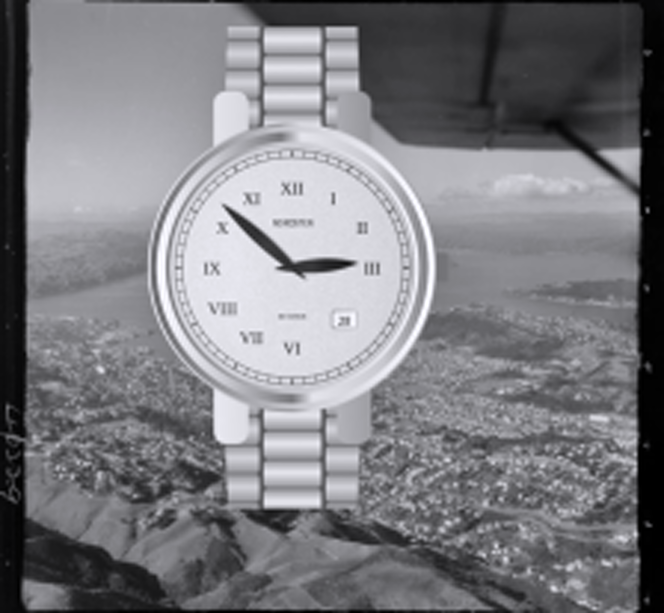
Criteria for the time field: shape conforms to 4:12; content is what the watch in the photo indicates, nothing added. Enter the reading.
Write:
2:52
